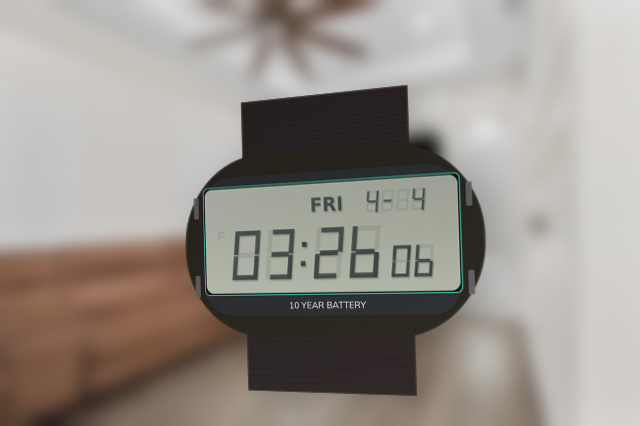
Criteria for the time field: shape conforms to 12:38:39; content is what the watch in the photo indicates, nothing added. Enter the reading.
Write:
3:26:06
